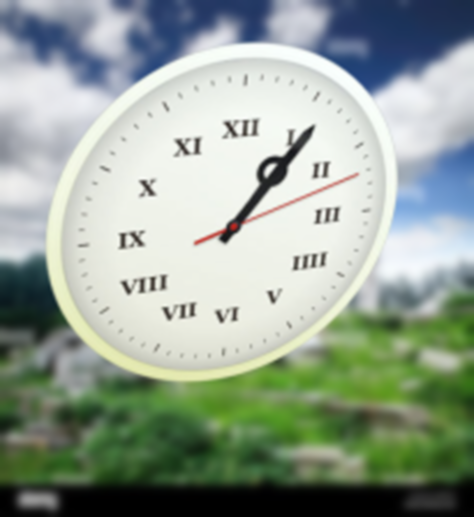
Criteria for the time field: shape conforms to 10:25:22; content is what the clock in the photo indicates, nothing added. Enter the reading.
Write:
1:06:12
